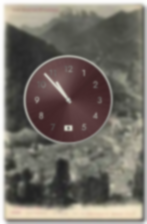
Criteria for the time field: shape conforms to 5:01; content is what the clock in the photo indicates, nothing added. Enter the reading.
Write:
10:53
